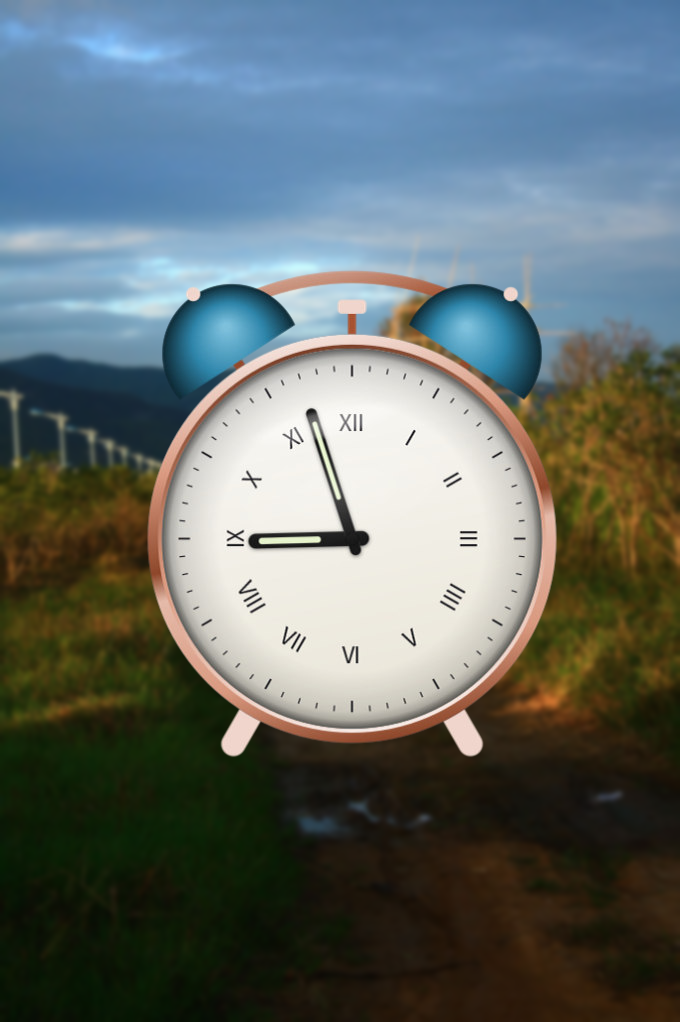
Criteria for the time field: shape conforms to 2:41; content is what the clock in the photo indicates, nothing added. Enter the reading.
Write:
8:57
